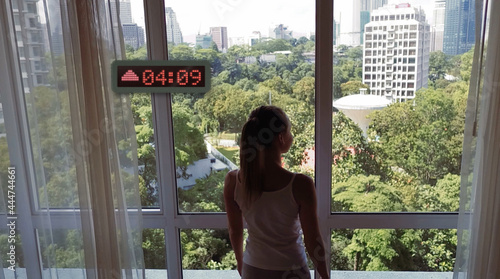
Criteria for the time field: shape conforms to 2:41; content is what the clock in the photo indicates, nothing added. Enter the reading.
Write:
4:09
